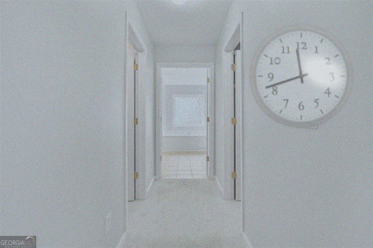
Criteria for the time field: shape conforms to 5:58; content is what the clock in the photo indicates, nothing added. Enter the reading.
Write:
11:42
